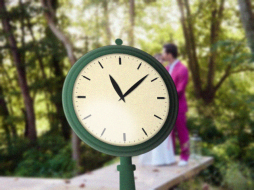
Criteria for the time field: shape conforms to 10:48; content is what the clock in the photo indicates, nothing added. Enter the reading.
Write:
11:08
